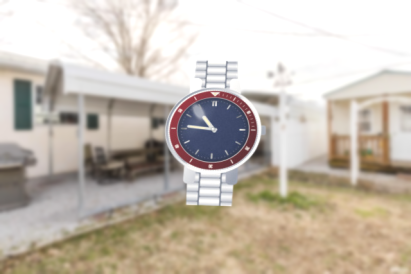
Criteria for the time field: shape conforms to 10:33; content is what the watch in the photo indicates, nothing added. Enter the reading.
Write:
10:46
